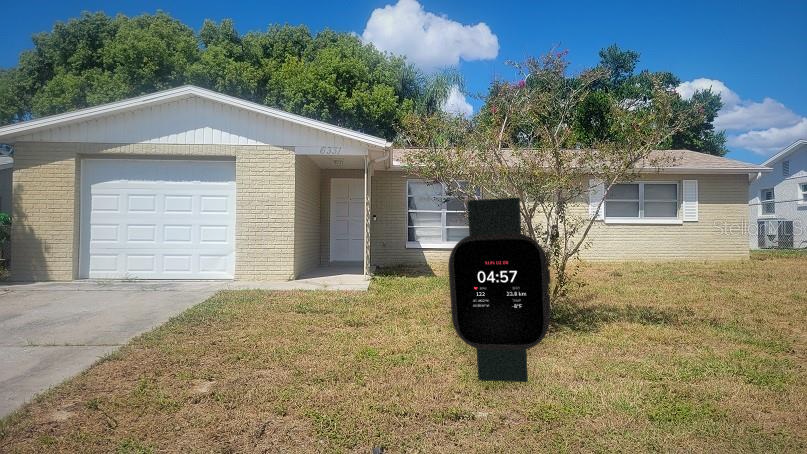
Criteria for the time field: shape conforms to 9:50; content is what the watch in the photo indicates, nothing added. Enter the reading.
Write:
4:57
